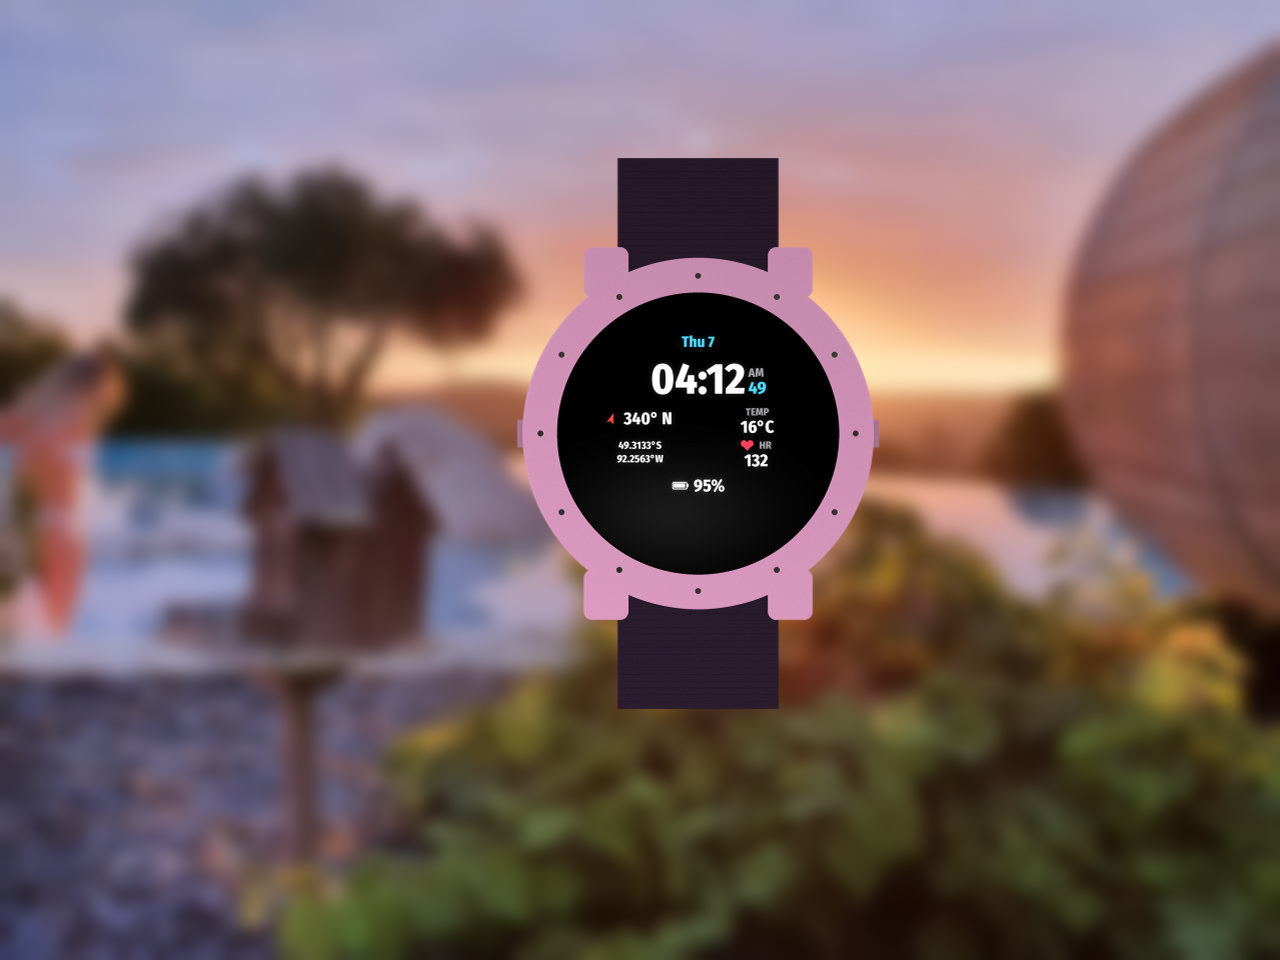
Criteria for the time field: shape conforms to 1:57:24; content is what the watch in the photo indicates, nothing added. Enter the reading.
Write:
4:12:49
